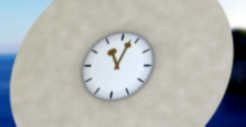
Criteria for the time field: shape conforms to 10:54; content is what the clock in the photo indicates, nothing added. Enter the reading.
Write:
11:03
